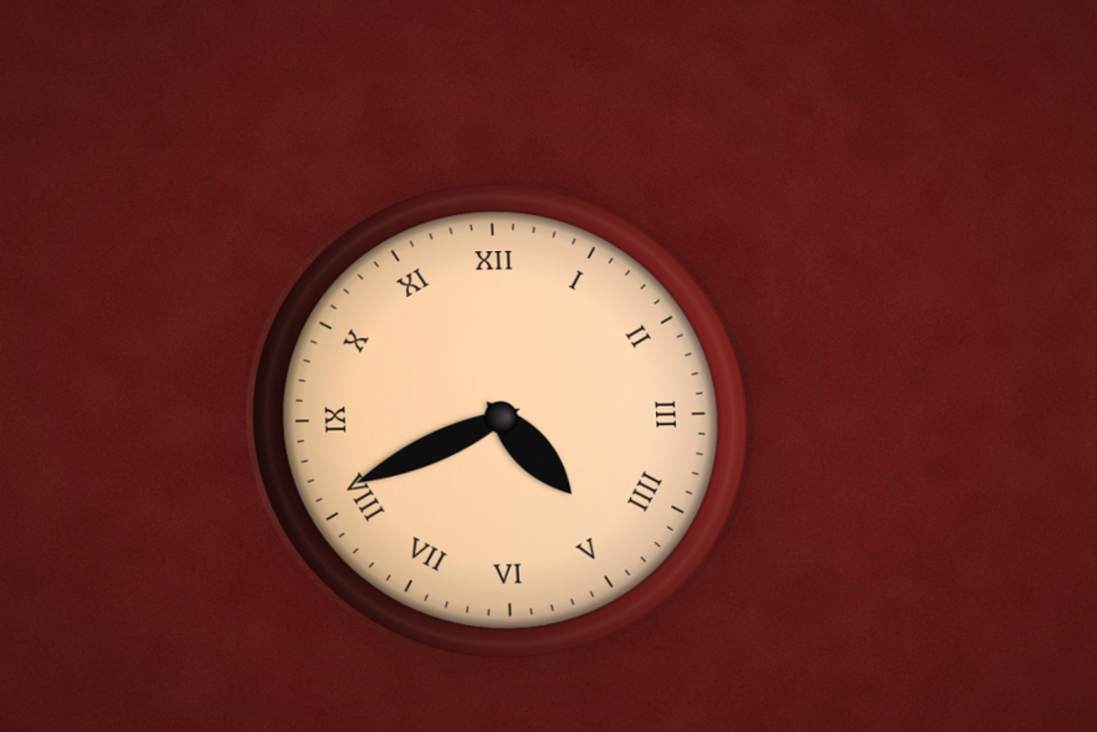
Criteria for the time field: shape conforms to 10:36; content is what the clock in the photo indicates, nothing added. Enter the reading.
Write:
4:41
